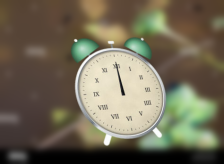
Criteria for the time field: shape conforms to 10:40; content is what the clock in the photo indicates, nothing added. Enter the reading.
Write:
12:00
